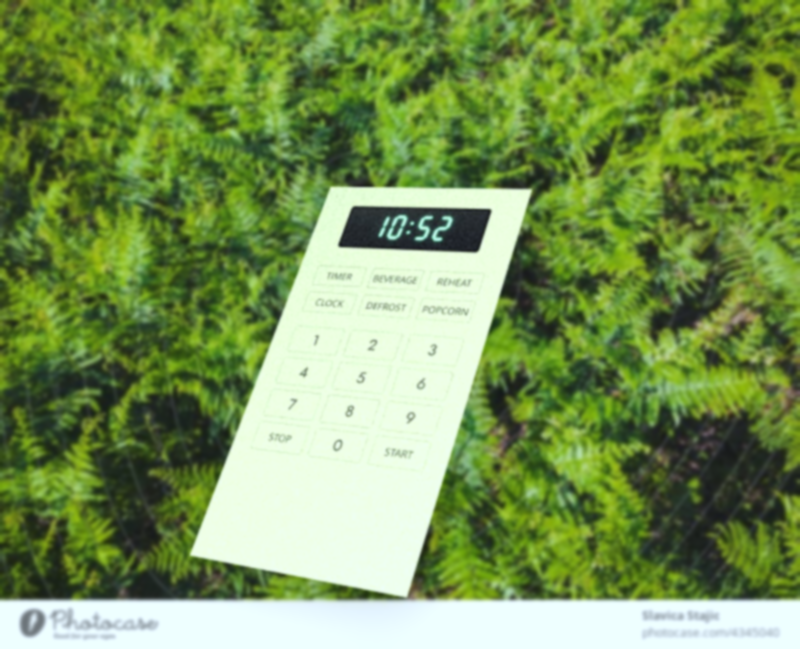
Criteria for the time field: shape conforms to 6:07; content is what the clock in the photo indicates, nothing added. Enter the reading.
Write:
10:52
